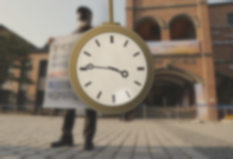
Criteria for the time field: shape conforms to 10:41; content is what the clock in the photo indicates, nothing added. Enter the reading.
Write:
3:46
